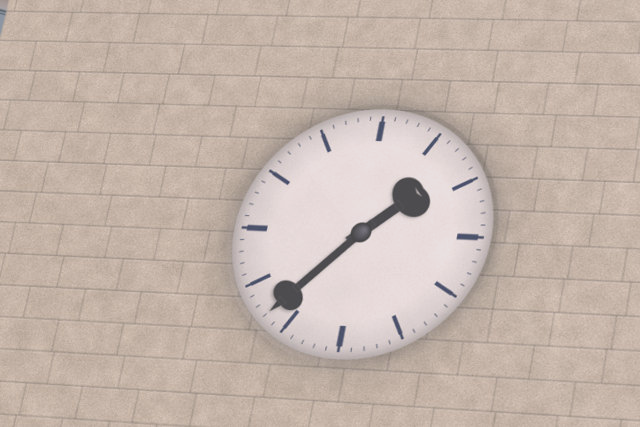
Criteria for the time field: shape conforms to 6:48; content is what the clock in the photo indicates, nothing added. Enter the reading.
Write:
1:37
